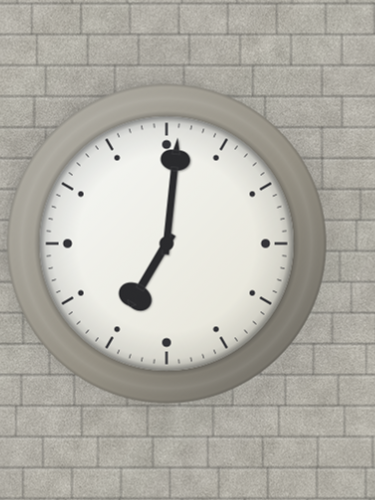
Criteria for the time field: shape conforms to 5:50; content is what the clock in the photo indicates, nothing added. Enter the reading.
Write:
7:01
